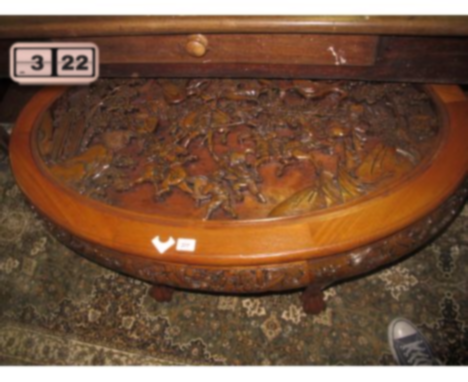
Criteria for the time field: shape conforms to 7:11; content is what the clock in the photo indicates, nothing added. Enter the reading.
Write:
3:22
